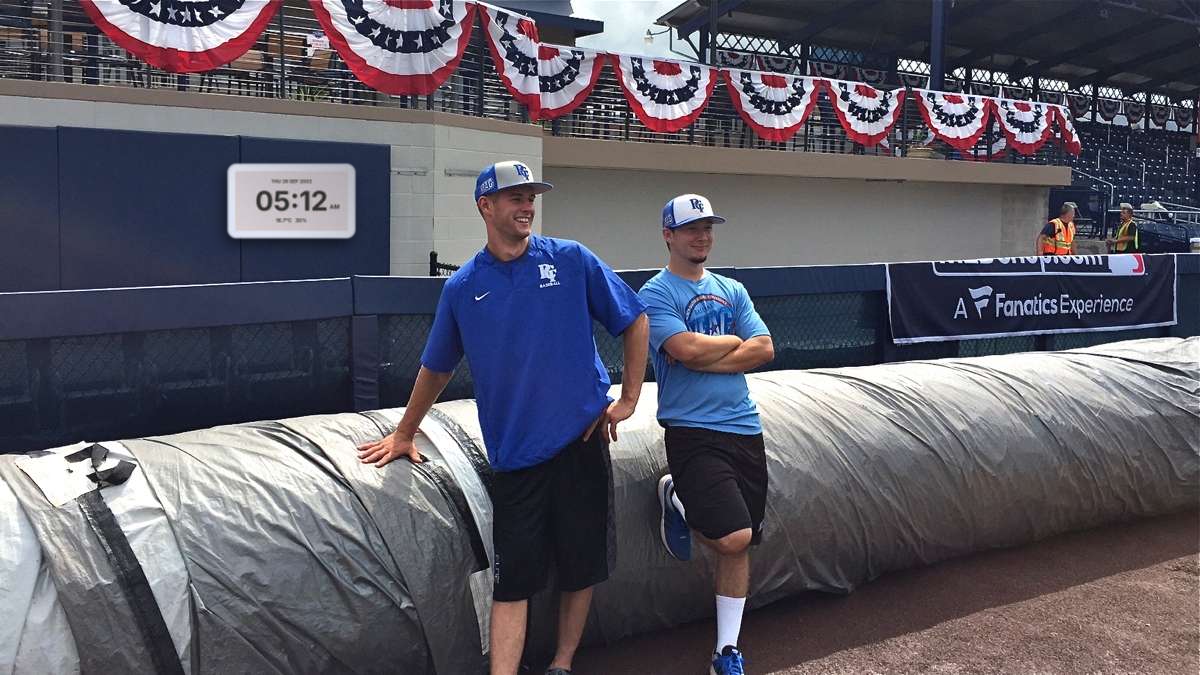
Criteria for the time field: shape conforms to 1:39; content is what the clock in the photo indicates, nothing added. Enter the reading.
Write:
5:12
